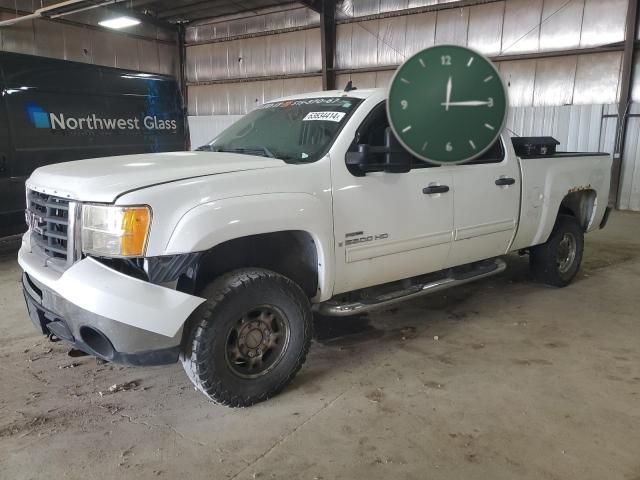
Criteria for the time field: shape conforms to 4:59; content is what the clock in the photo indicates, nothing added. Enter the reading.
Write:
12:15
